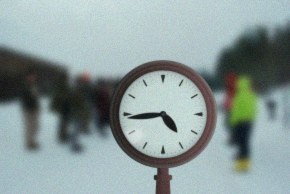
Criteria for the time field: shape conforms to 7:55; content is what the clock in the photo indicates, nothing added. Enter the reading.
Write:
4:44
